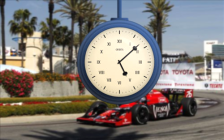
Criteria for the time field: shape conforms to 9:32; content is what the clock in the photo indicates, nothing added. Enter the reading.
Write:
5:08
